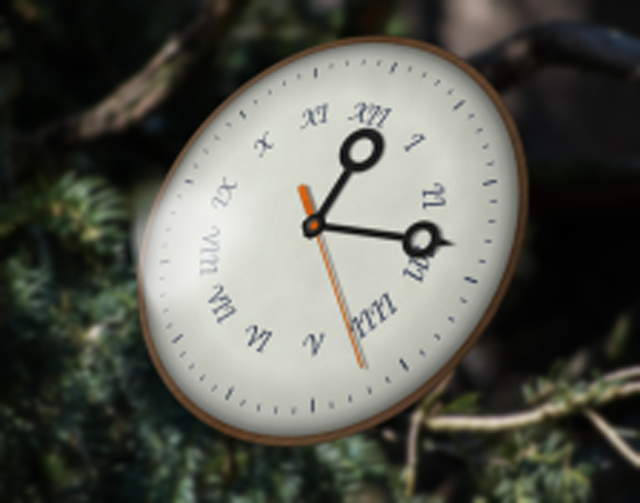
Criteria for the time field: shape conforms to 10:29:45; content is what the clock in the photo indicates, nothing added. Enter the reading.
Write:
12:13:22
